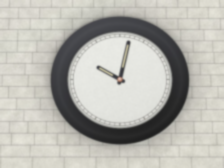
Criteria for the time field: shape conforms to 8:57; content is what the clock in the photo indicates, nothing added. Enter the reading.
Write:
10:02
